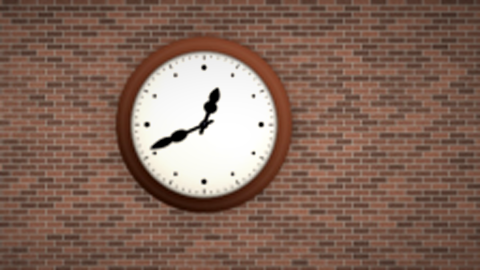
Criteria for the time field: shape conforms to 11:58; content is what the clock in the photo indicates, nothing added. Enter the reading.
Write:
12:41
